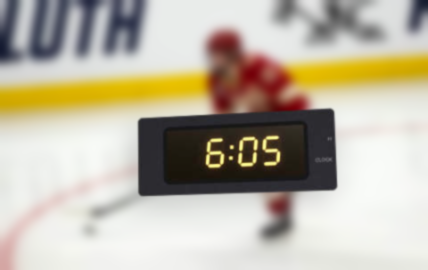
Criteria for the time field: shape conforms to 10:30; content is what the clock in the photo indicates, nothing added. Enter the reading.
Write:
6:05
